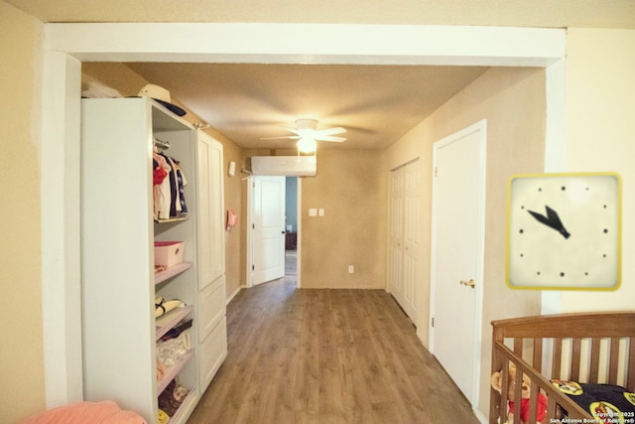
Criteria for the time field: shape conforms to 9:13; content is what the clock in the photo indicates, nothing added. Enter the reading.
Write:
10:50
